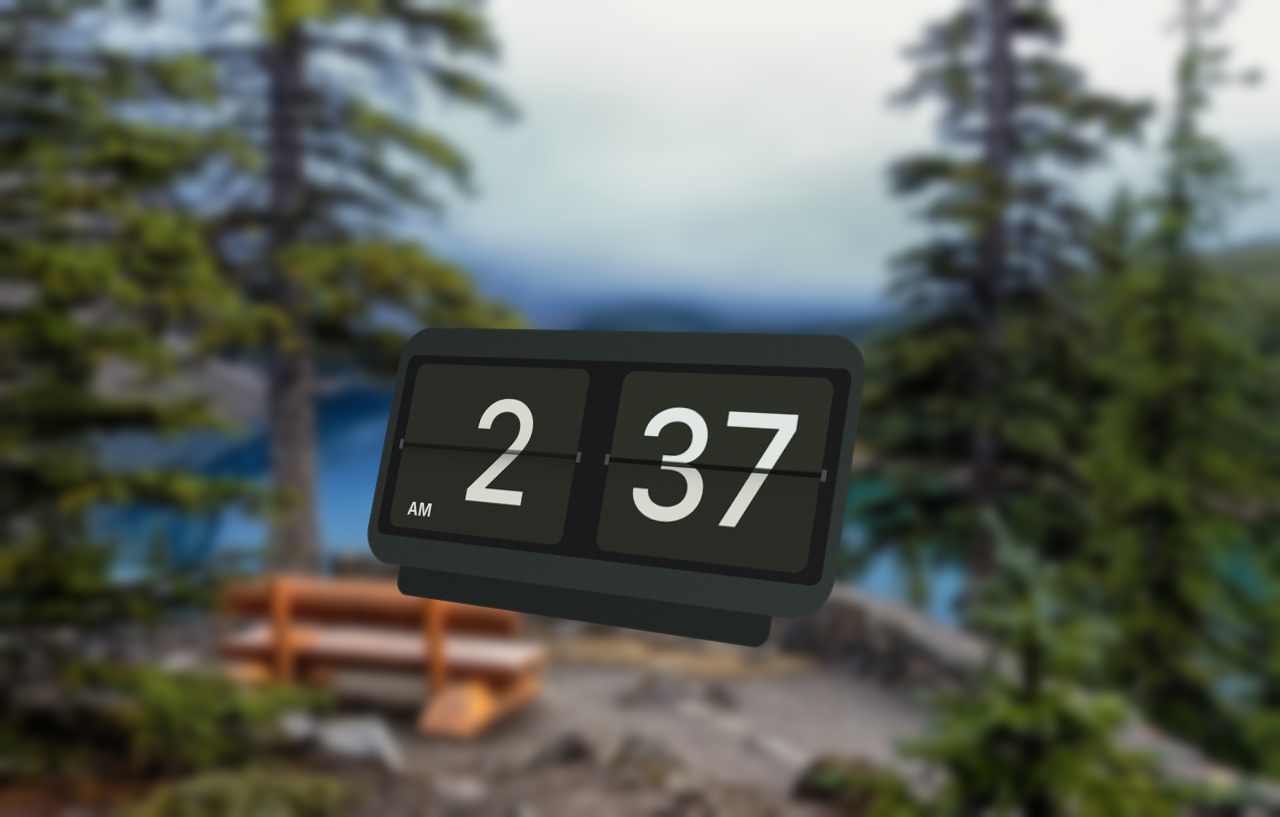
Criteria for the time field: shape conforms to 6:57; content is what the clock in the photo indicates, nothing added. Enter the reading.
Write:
2:37
